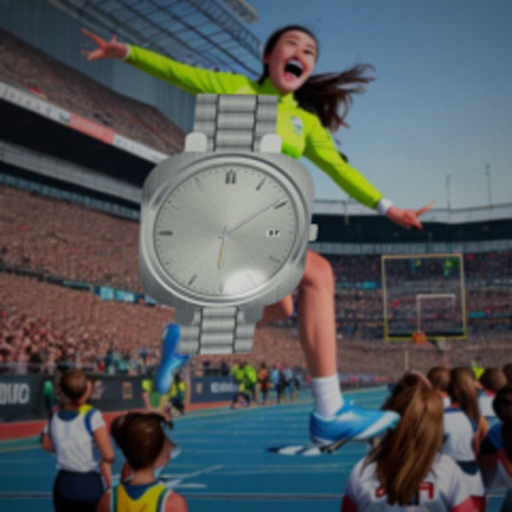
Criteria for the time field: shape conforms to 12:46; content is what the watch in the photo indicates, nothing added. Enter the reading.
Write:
6:09
